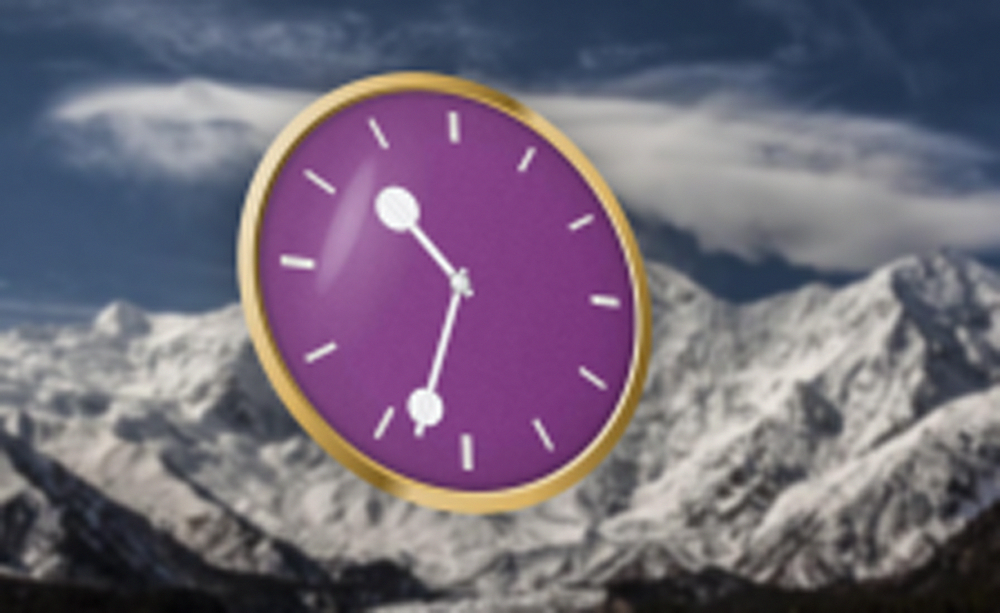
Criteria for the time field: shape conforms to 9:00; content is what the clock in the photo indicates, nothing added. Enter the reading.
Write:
10:33
